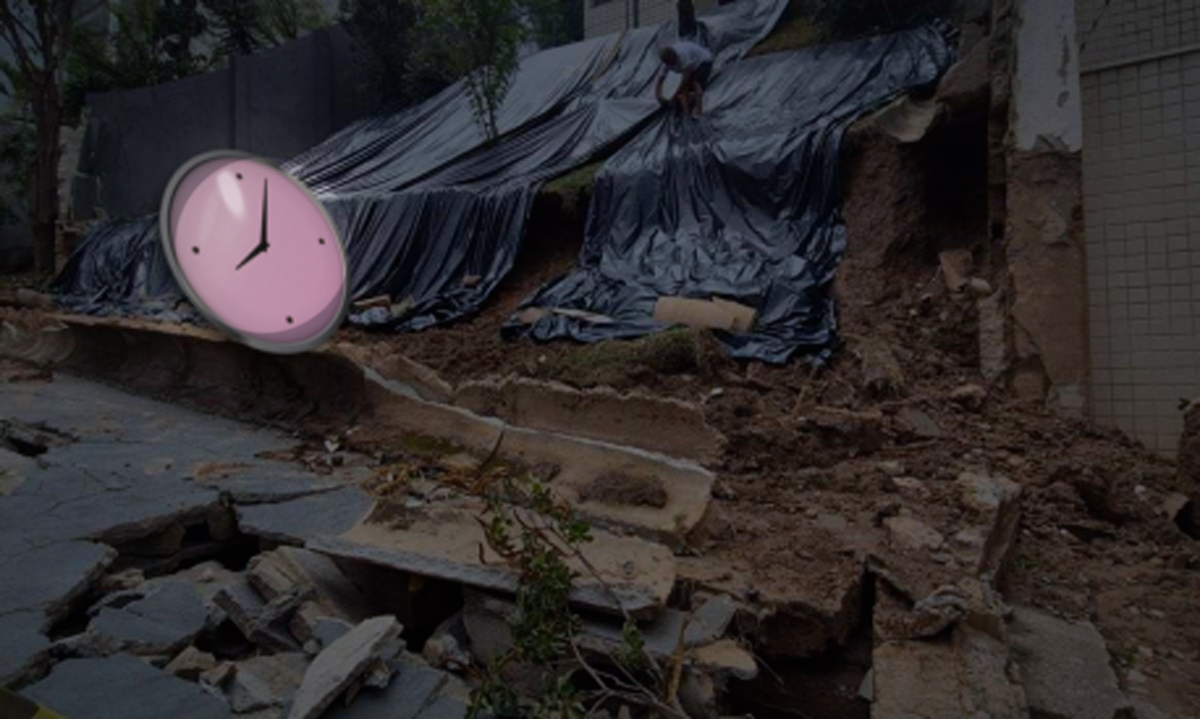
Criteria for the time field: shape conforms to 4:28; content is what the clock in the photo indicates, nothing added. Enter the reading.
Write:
8:04
